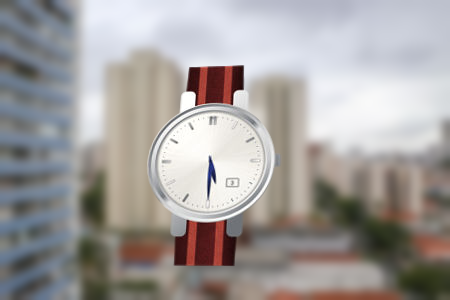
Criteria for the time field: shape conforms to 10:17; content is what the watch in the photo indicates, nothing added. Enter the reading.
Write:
5:30
